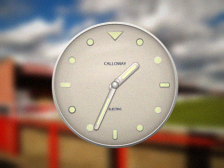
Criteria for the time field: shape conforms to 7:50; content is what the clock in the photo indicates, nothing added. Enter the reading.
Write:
1:34
